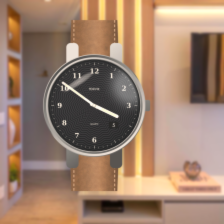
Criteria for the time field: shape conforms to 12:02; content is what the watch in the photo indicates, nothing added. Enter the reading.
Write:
3:51
